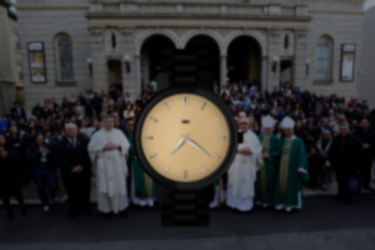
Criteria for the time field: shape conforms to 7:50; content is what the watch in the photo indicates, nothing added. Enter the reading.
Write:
7:21
